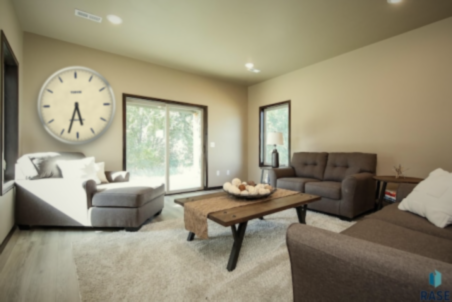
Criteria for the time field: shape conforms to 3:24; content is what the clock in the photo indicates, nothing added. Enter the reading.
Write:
5:33
